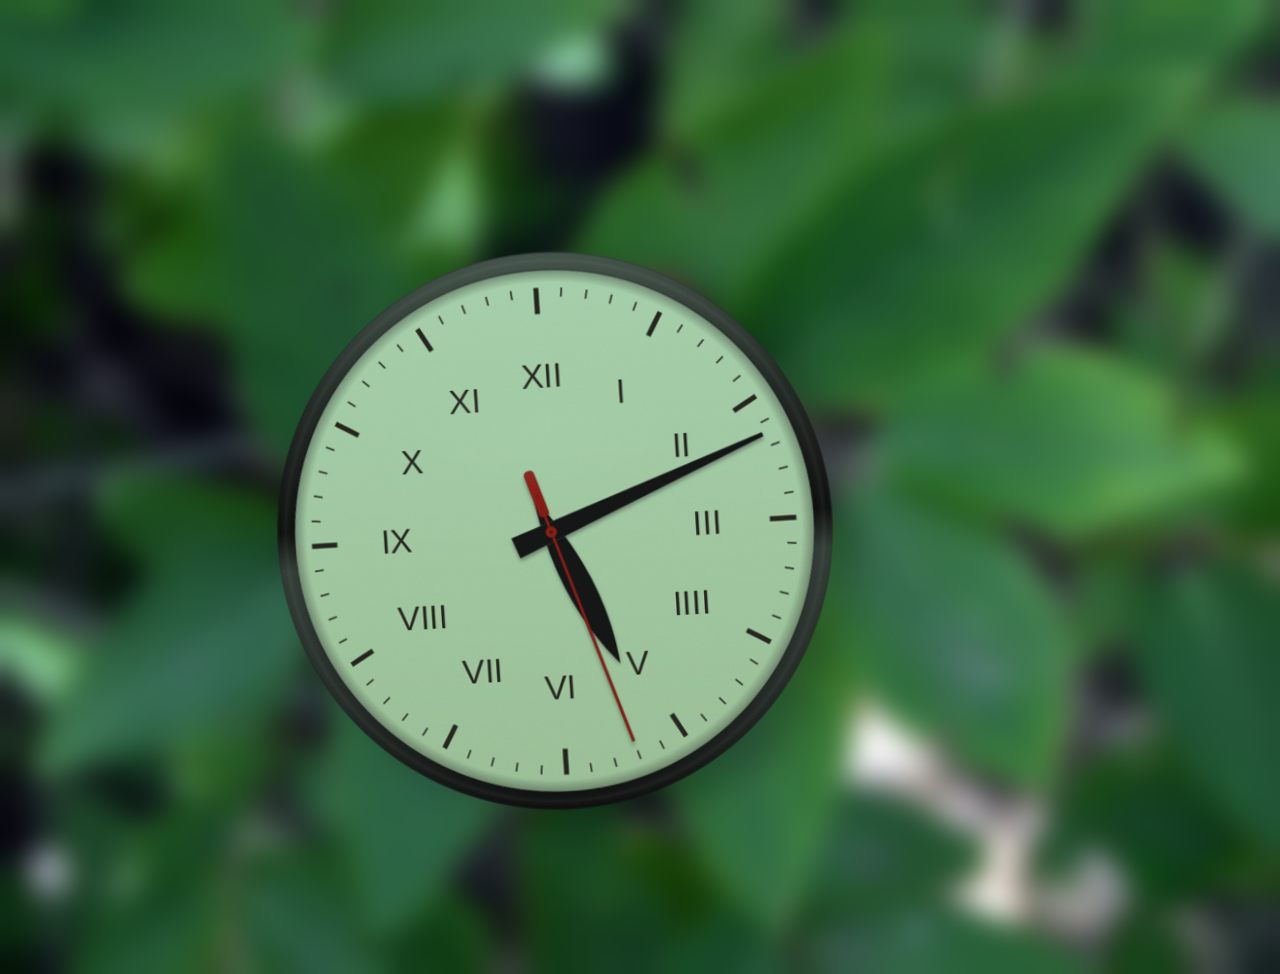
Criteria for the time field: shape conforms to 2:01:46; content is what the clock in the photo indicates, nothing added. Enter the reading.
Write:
5:11:27
